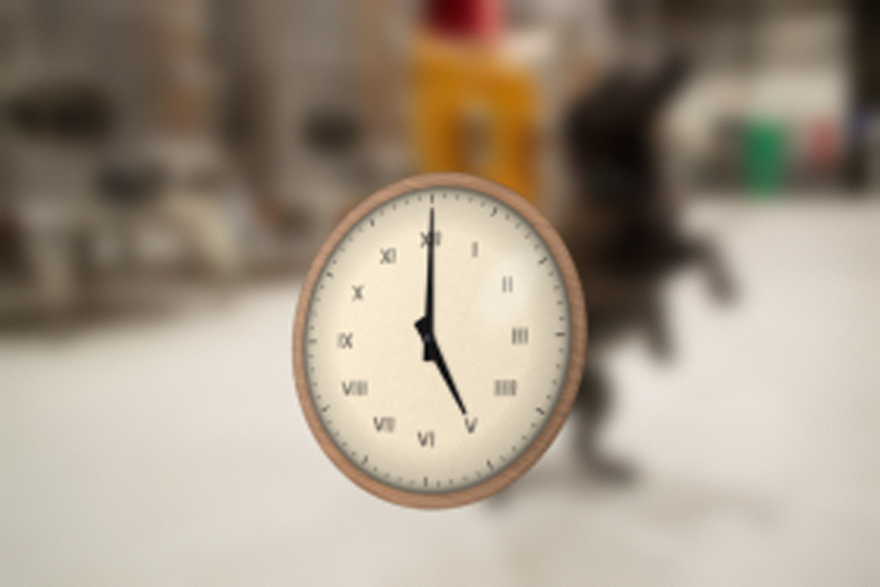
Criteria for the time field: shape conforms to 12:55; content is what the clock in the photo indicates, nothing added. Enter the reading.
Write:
5:00
